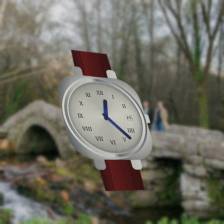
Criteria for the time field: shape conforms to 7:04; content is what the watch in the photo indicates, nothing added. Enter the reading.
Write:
12:23
